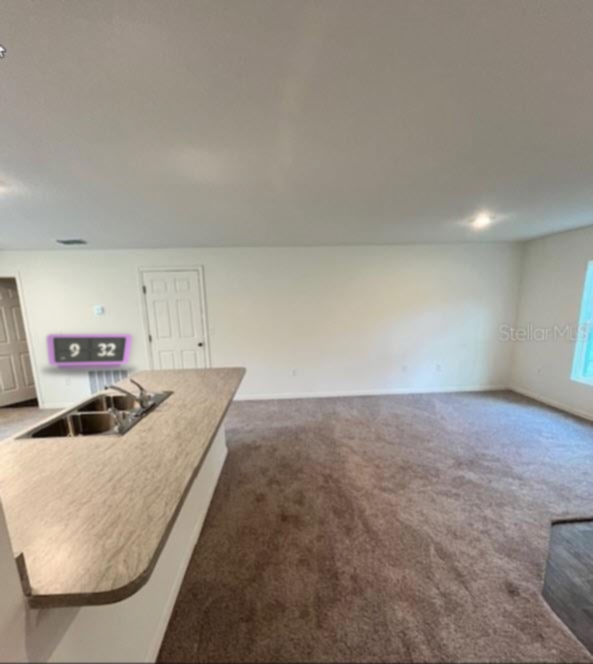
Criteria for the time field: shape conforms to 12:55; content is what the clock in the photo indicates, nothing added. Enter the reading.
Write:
9:32
